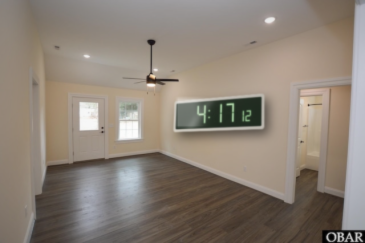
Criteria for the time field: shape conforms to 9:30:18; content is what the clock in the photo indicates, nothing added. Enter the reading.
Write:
4:17:12
